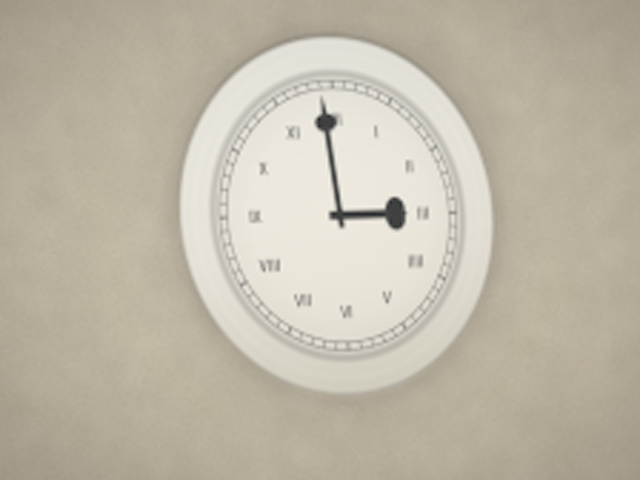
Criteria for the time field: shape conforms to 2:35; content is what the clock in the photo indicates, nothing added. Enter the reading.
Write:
2:59
